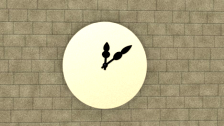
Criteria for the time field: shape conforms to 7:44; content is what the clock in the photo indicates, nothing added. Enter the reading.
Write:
12:09
